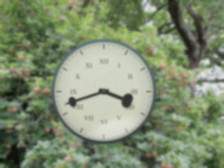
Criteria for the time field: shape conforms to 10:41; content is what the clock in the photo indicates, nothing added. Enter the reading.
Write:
3:42
